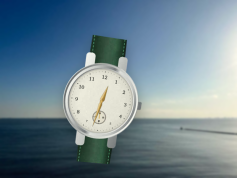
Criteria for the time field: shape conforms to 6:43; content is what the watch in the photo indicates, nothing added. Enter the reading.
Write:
12:32
